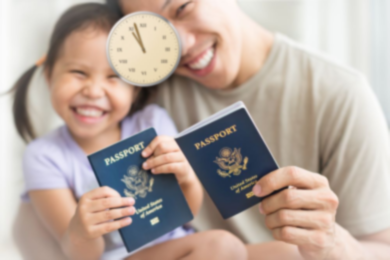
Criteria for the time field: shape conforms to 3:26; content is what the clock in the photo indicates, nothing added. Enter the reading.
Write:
10:57
